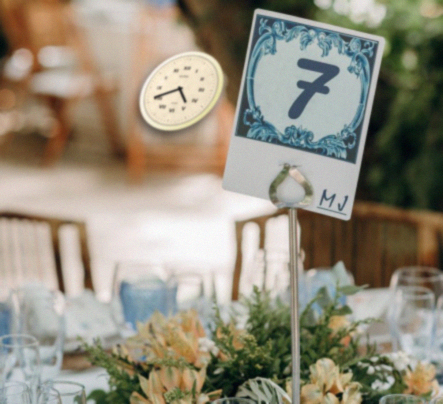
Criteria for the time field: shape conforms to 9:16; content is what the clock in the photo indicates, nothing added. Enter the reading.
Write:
4:41
